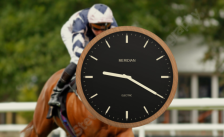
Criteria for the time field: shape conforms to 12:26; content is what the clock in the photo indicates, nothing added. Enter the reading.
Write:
9:20
